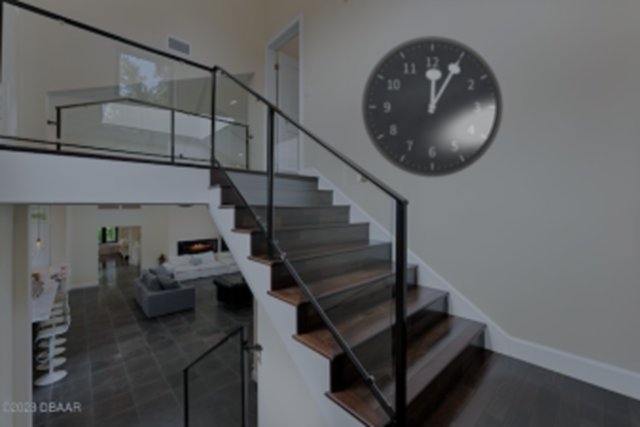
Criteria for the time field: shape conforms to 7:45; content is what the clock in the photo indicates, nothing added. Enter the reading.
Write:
12:05
